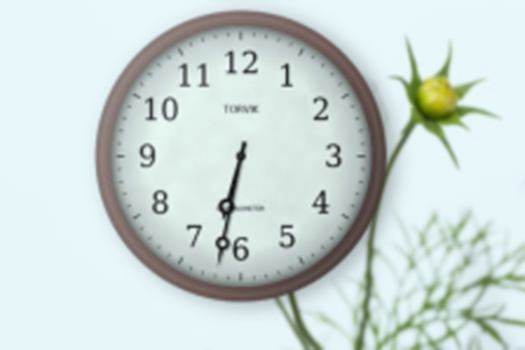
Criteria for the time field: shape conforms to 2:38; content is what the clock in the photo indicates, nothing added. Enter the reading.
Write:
6:32
